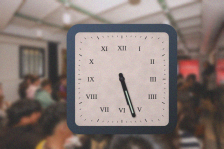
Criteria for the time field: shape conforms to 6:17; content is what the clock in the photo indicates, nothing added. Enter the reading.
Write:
5:27
